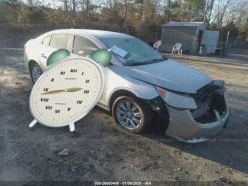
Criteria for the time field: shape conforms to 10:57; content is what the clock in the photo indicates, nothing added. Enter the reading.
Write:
2:43
